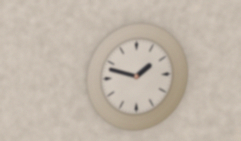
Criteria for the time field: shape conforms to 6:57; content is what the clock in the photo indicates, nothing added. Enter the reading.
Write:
1:48
